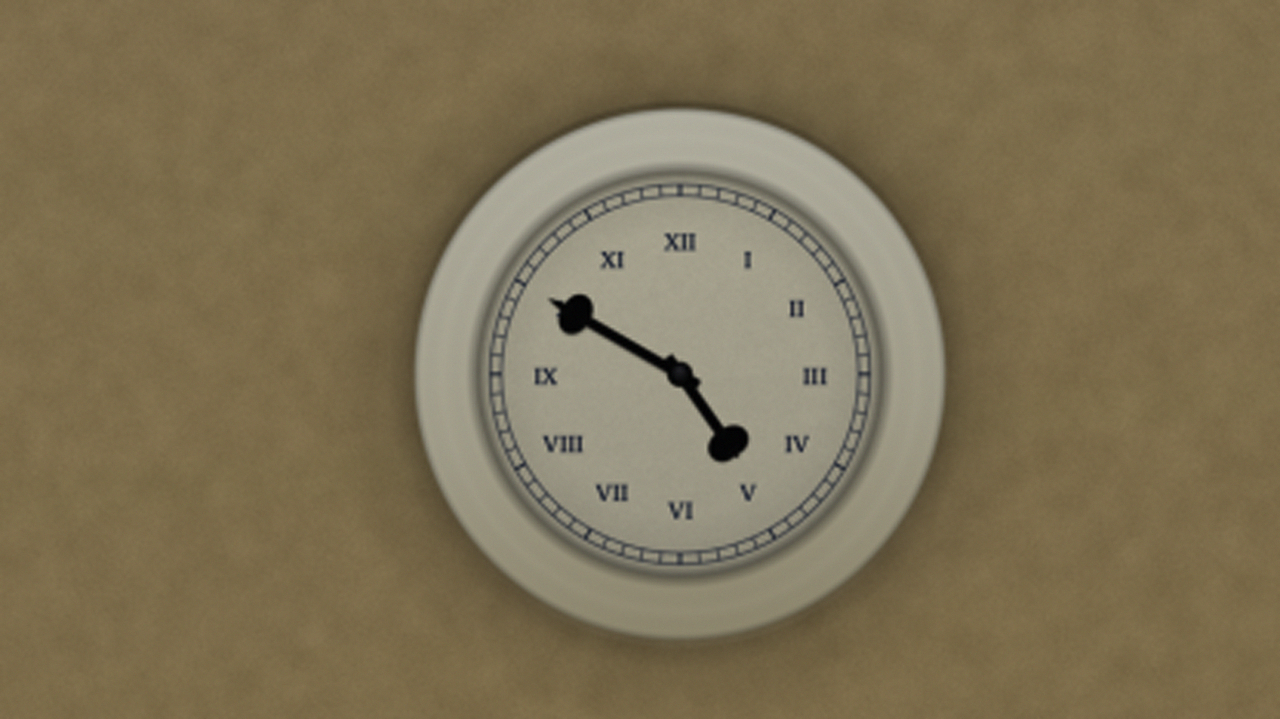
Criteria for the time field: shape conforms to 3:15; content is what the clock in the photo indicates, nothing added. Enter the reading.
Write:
4:50
